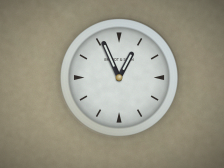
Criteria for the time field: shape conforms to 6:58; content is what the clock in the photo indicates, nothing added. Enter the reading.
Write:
12:56
